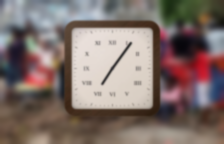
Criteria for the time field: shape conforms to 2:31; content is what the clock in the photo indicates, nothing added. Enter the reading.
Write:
7:06
